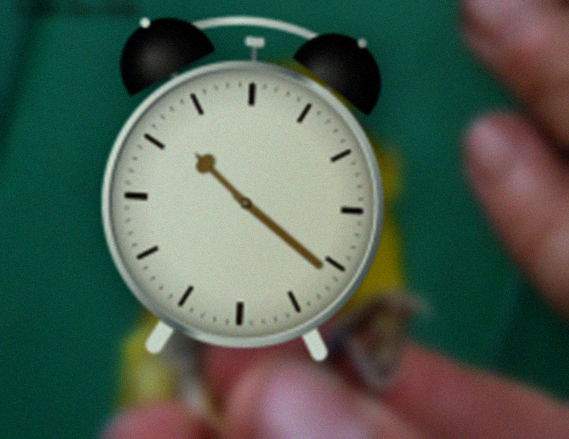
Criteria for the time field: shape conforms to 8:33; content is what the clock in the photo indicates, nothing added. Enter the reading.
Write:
10:21
